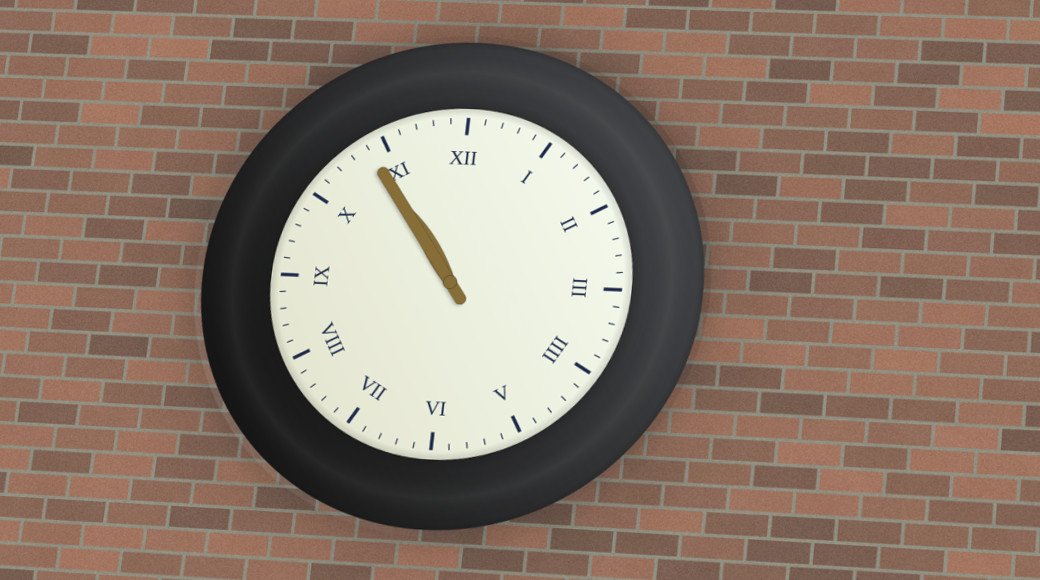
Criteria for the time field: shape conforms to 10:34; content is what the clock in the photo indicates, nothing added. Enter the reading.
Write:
10:54
